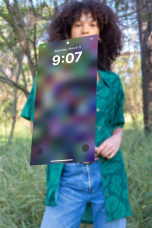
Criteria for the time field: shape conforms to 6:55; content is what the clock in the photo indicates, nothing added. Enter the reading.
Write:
9:07
